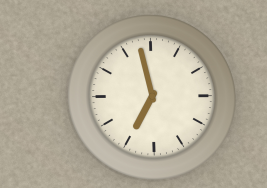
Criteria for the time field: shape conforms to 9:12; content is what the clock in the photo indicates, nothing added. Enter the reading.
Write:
6:58
